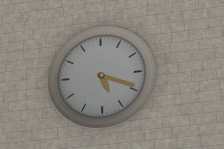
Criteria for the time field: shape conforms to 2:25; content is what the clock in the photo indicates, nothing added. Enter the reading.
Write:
5:19
